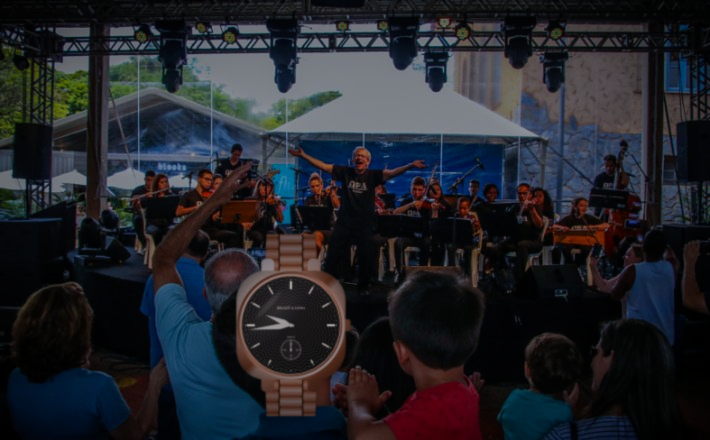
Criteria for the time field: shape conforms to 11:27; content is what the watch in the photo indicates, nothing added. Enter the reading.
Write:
9:44
